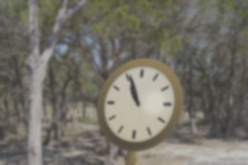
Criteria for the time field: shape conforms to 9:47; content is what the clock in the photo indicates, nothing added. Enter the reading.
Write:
10:56
